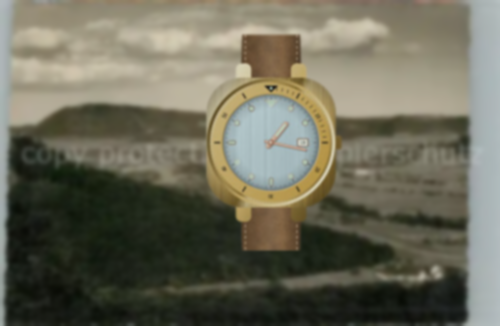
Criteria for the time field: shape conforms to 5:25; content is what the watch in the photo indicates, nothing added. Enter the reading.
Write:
1:17
